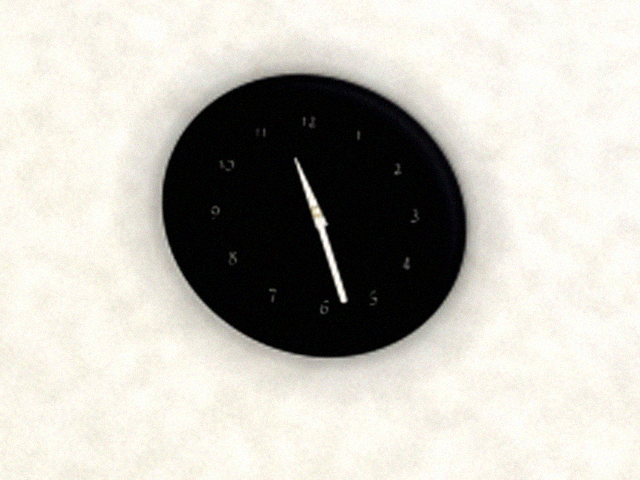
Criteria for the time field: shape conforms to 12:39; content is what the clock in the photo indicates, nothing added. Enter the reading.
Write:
11:28
